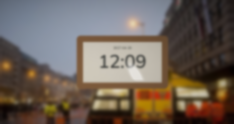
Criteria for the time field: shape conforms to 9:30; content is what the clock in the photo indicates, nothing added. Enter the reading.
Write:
12:09
